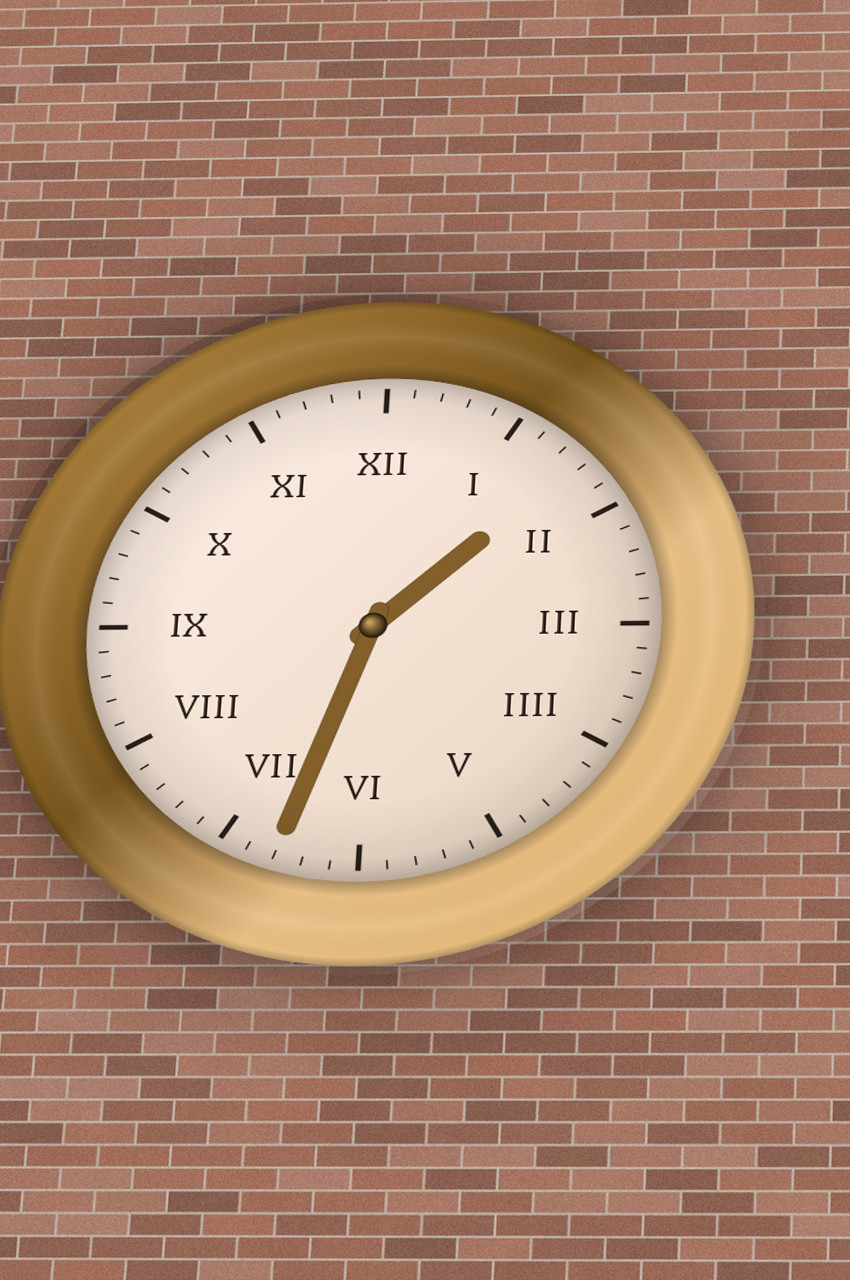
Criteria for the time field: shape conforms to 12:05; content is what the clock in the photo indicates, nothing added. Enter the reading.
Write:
1:33
